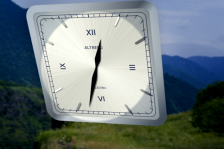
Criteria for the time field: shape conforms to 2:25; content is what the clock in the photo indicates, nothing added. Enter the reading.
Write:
12:33
